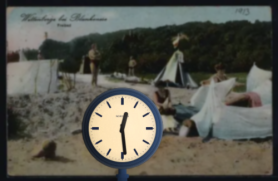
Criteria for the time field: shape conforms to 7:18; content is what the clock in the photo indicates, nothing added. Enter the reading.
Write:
12:29
